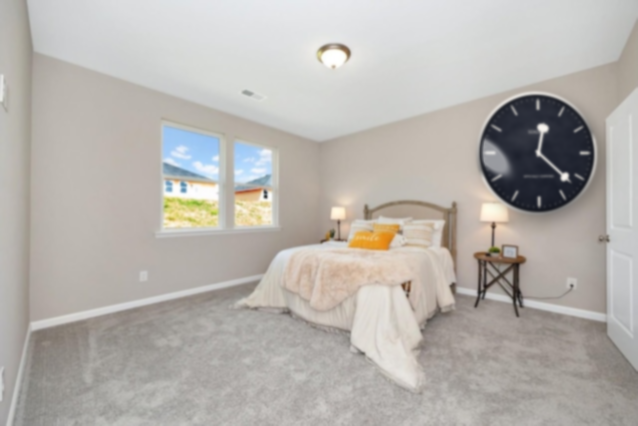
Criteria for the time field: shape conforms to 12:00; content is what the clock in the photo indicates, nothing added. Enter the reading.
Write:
12:22
